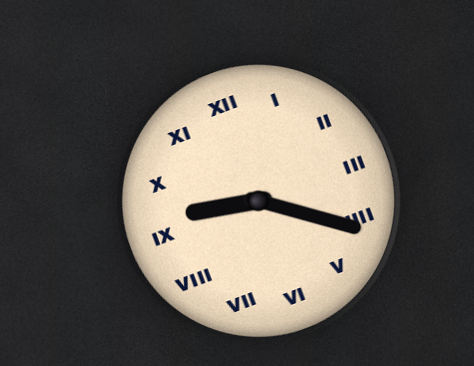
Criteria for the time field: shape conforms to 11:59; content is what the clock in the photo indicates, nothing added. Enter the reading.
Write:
9:21
